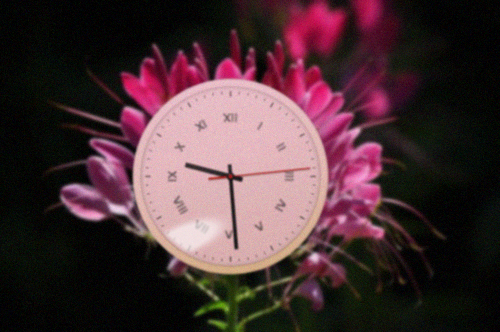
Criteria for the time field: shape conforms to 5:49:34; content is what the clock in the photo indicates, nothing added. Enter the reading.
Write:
9:29:14
